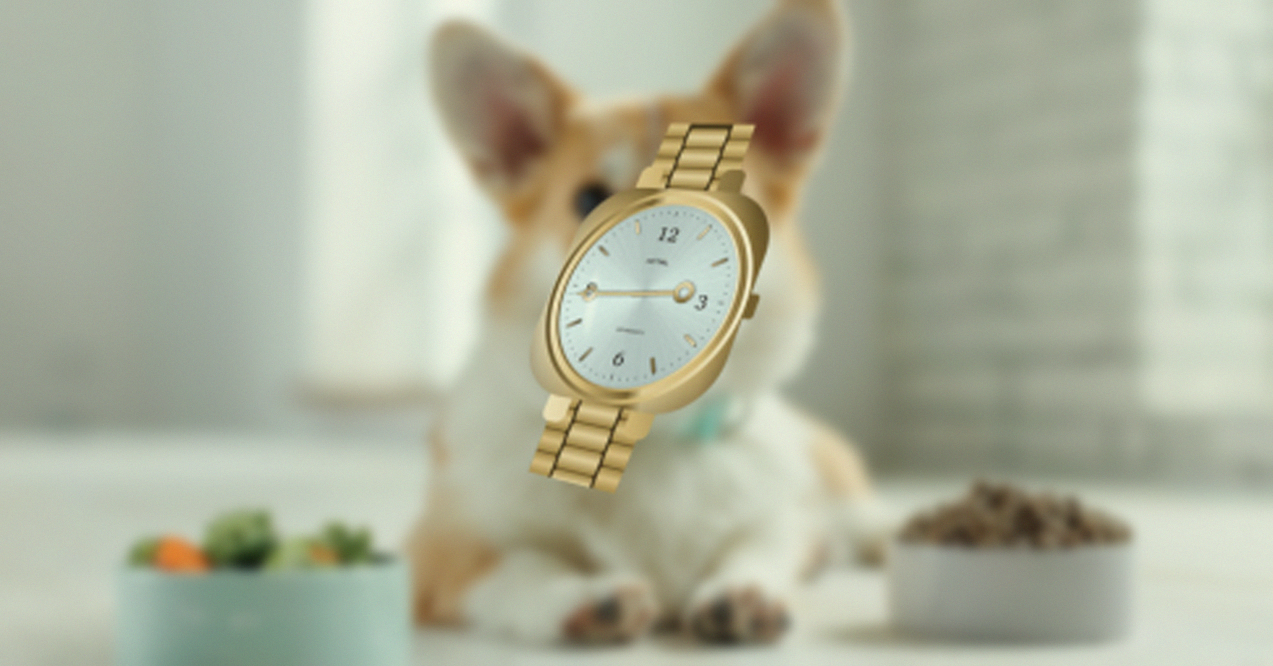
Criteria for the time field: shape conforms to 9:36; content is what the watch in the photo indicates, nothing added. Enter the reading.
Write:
2:44
